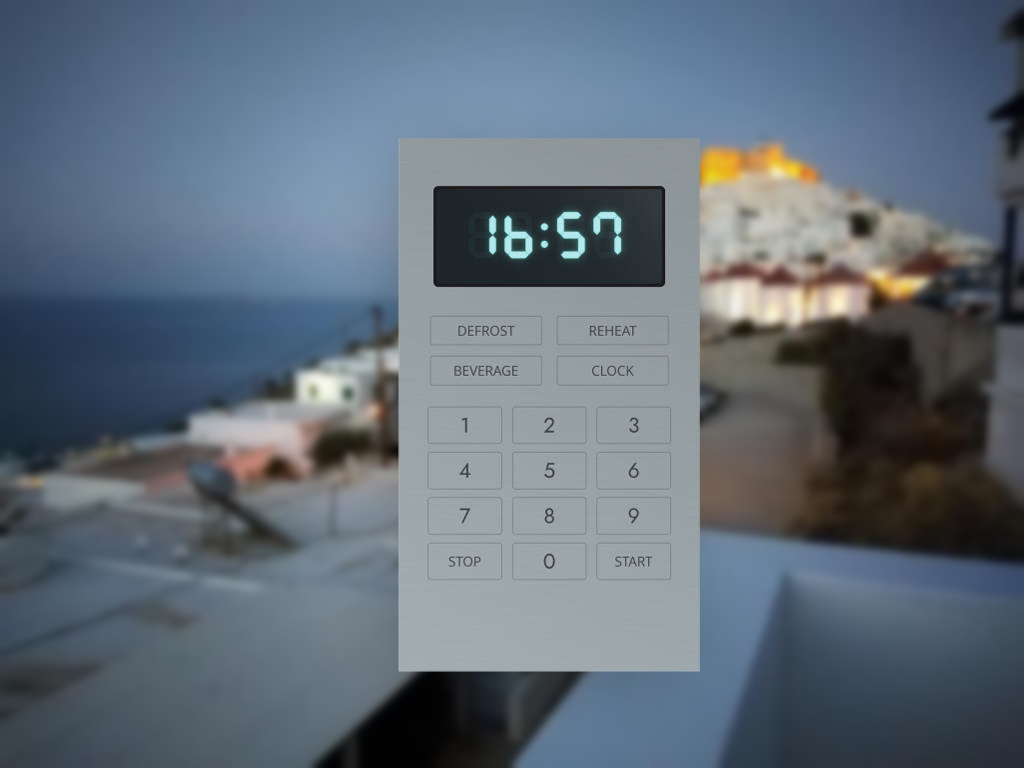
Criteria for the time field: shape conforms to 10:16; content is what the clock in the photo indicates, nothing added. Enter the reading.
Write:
16:57
